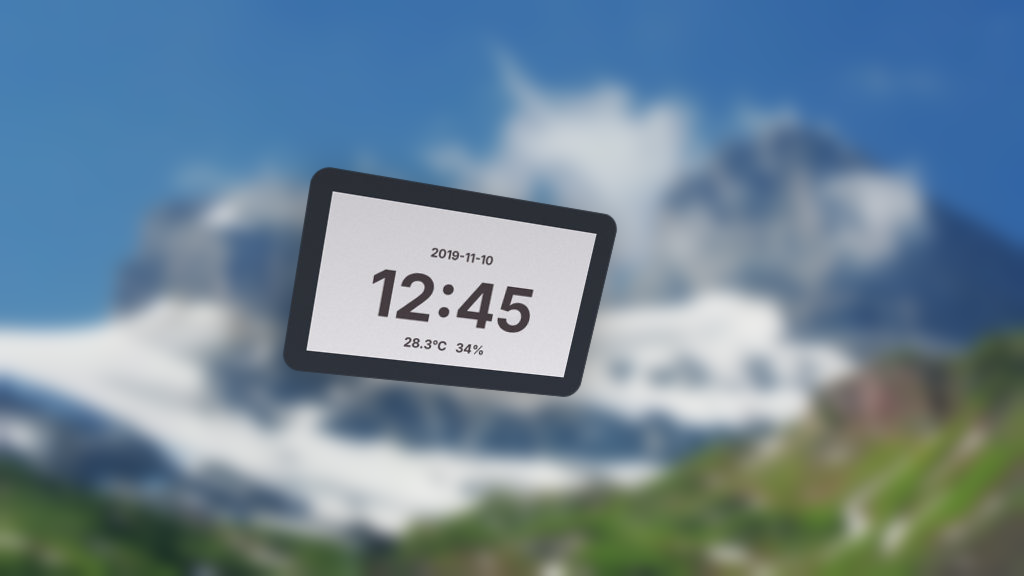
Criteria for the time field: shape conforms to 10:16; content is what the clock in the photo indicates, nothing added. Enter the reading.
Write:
12:45
